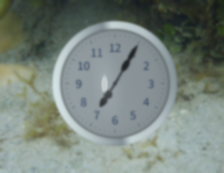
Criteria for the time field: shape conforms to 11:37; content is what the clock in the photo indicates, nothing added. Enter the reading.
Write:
7:05
